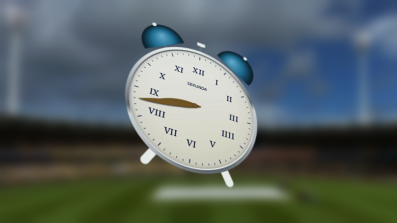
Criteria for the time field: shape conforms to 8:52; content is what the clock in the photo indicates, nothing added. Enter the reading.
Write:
8:43
